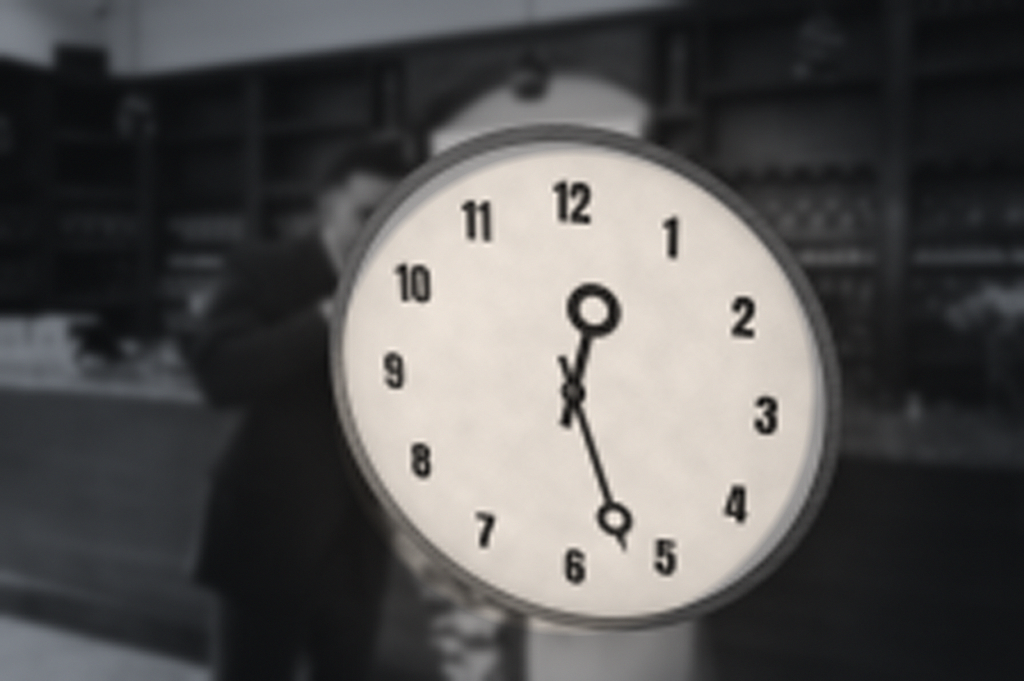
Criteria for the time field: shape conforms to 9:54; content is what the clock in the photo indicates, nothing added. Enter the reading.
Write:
12:27
